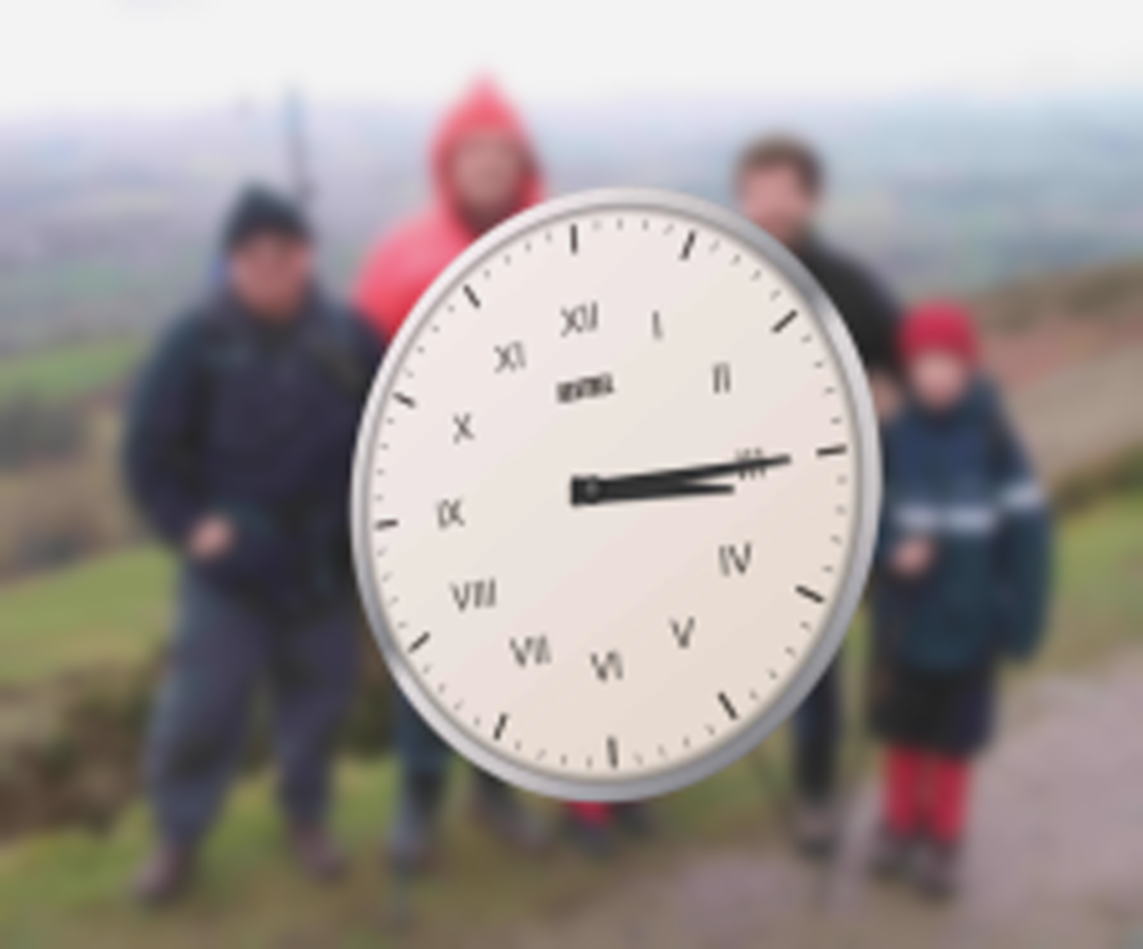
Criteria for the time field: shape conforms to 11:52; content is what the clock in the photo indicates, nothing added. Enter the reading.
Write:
3:15
